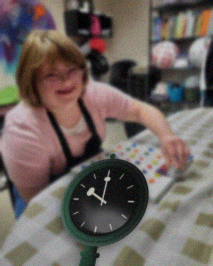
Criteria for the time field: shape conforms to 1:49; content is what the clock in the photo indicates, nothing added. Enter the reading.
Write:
10:00
